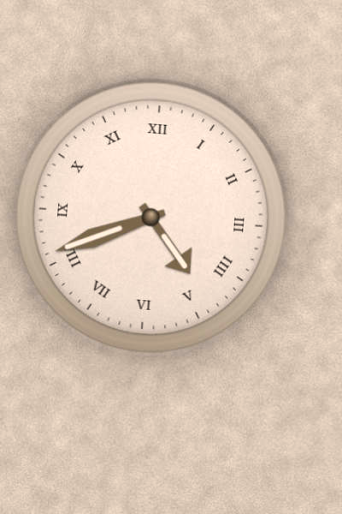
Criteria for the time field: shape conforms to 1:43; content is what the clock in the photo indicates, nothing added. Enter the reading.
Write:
4:41
